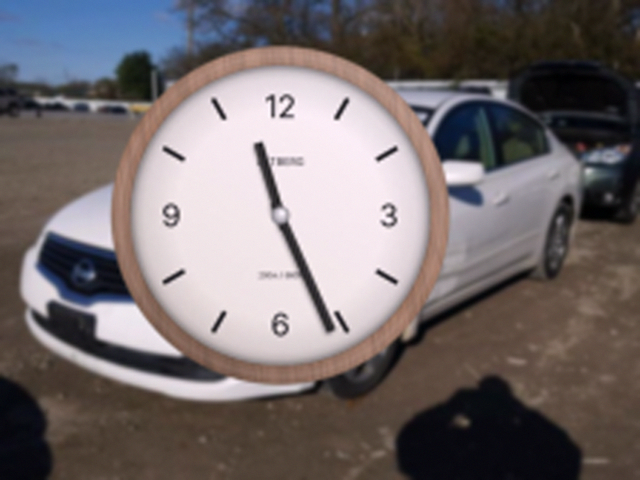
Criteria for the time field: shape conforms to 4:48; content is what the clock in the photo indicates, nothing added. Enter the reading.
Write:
11:26
